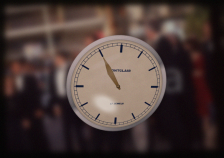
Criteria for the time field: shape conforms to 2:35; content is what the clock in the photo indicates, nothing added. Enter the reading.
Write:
10:55
